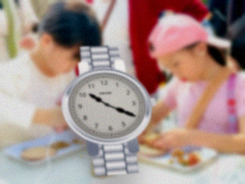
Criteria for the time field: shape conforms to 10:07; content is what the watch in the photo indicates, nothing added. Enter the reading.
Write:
10:20
